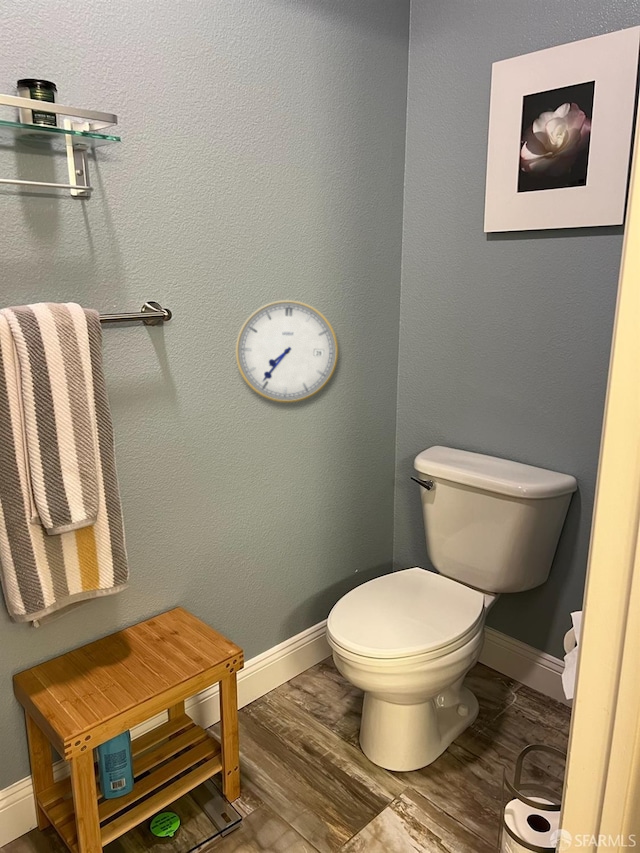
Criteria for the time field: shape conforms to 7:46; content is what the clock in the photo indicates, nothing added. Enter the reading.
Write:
7:36
